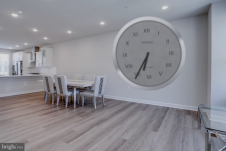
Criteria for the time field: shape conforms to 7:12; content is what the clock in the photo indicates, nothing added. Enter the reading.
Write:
6:35
